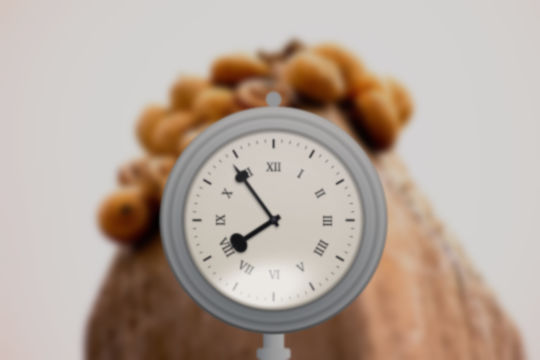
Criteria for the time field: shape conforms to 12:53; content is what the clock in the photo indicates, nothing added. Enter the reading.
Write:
7:54
